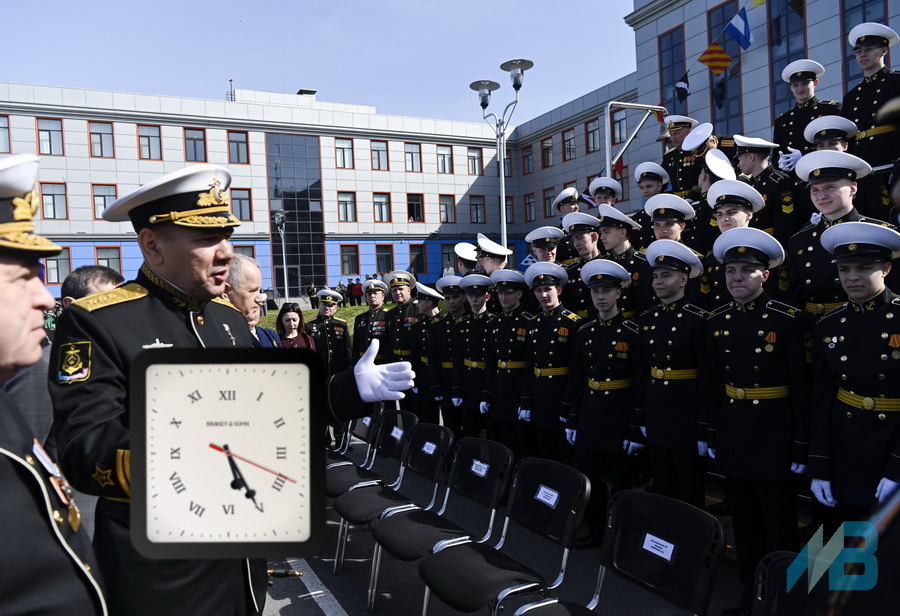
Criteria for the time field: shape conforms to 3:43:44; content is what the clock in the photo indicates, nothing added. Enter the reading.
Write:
5:25:19
